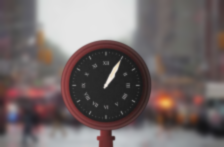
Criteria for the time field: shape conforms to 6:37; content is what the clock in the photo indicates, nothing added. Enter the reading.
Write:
1:05
